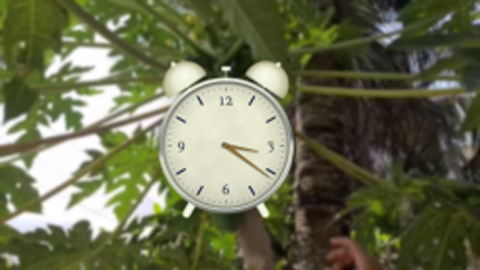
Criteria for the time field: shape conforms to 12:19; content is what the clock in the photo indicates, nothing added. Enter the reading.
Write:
3:21
